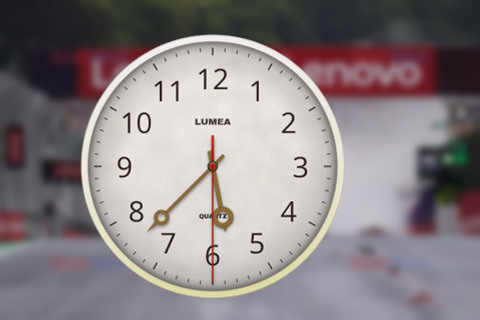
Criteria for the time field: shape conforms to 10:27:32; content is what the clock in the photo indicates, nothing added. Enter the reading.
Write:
5:37:30
